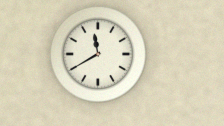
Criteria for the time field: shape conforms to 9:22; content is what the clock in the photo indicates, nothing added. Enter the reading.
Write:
11:40
